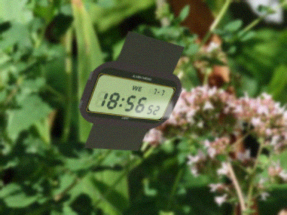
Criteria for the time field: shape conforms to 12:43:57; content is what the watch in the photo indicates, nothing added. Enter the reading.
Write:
18:56:52
